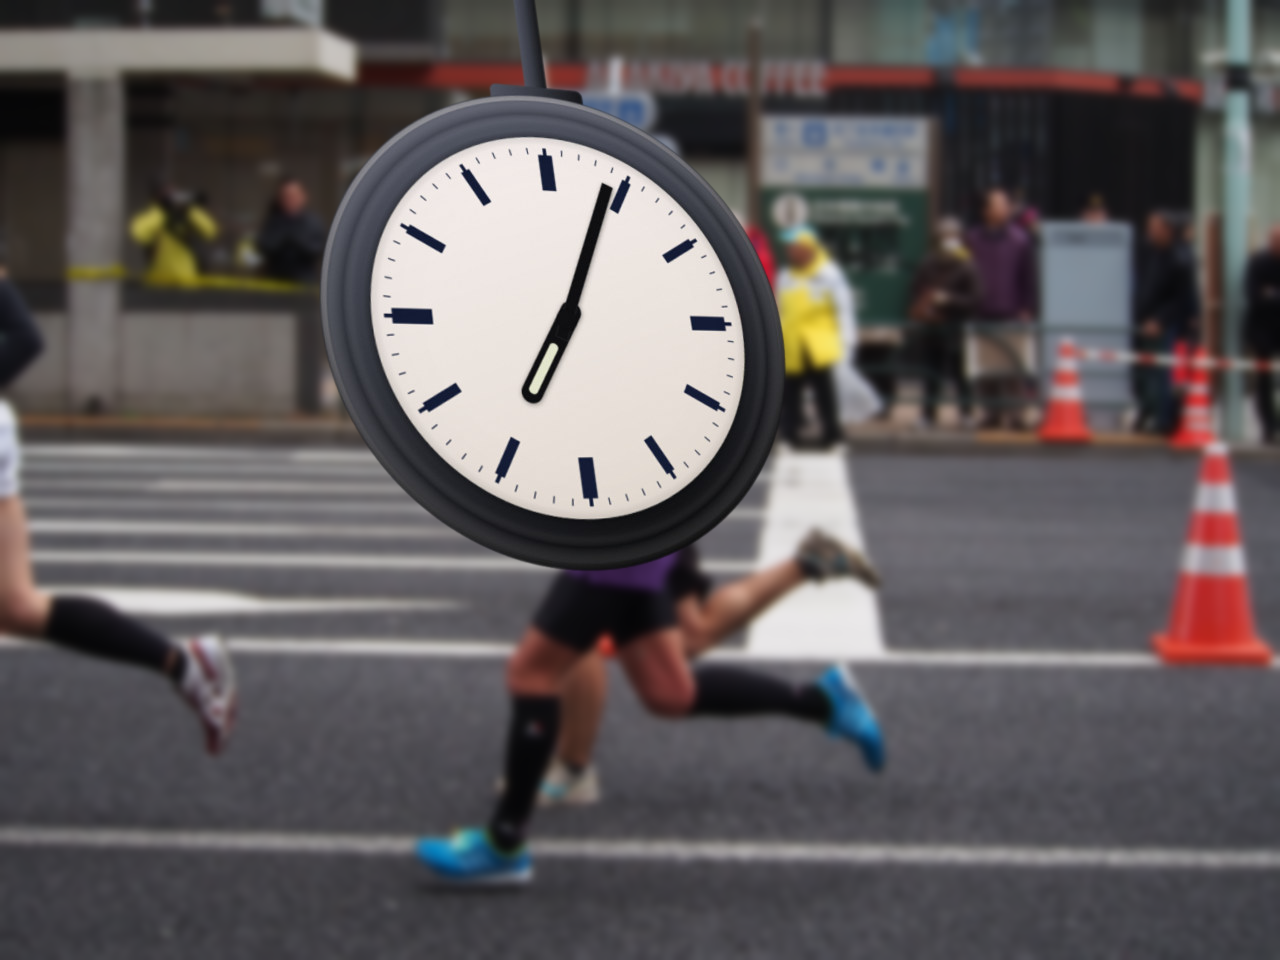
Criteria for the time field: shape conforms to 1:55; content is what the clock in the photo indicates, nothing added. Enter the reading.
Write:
7:04
